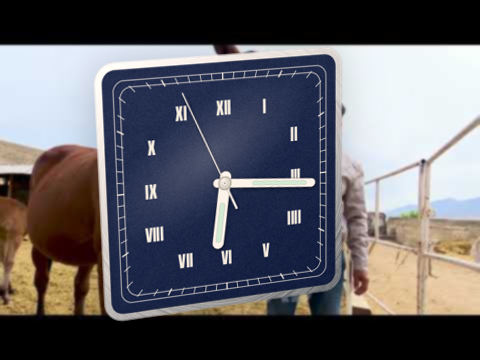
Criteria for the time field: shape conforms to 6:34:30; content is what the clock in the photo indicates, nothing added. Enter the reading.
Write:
6:15:56
